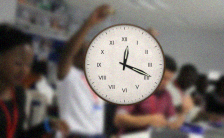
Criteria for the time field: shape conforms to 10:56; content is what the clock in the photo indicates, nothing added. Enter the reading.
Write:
12:19
